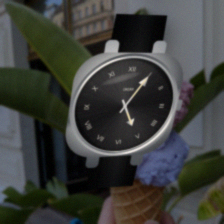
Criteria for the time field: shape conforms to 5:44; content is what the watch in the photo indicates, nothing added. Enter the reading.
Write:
5:05
